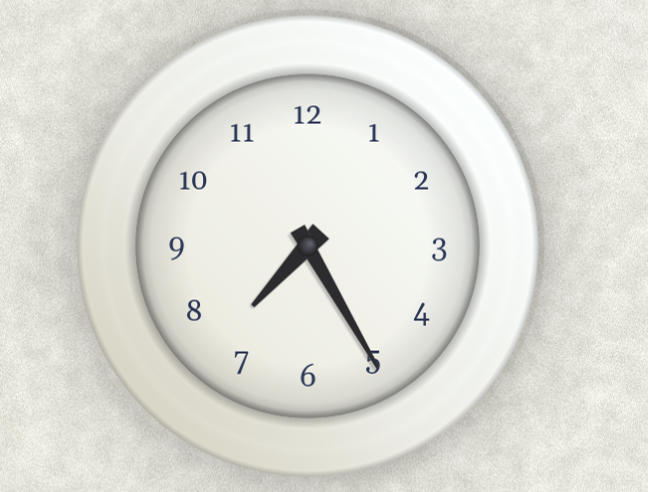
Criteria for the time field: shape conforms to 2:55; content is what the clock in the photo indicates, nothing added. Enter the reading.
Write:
7:25
